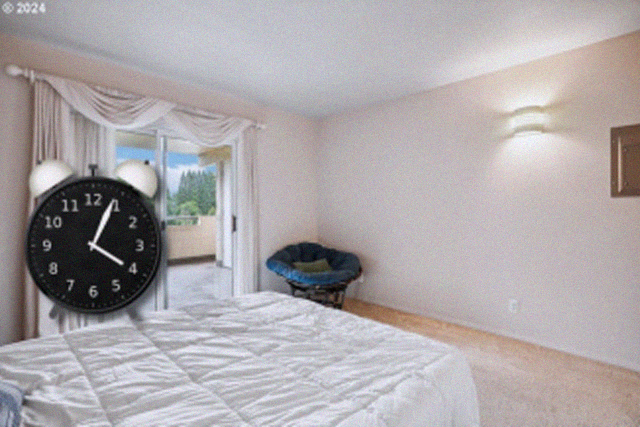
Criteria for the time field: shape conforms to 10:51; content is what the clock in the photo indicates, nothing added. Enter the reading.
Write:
4:04
